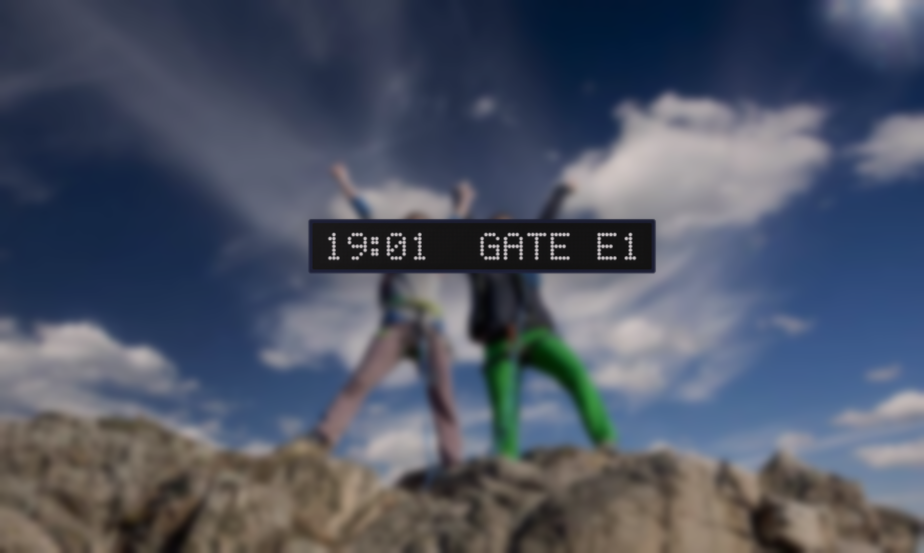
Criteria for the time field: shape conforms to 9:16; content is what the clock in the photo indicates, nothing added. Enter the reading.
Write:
19:01
